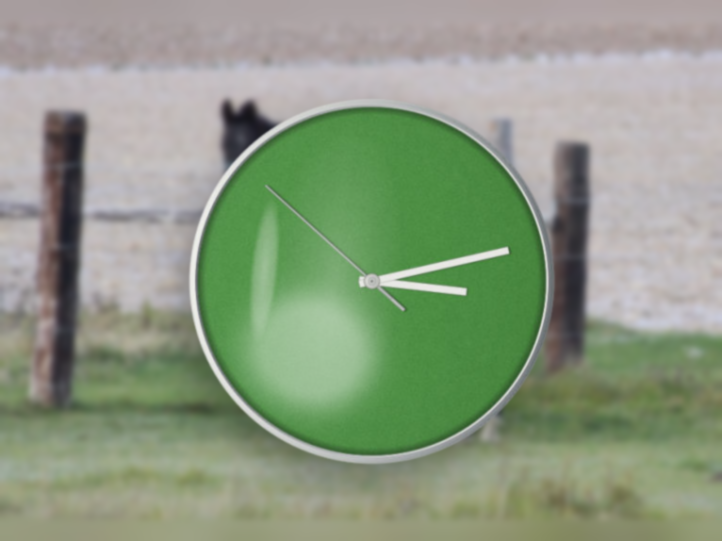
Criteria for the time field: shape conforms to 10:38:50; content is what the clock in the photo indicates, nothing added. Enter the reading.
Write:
3:12:52
